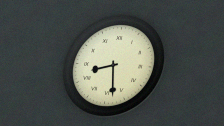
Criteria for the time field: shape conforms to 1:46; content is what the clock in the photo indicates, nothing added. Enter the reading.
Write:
8:28
